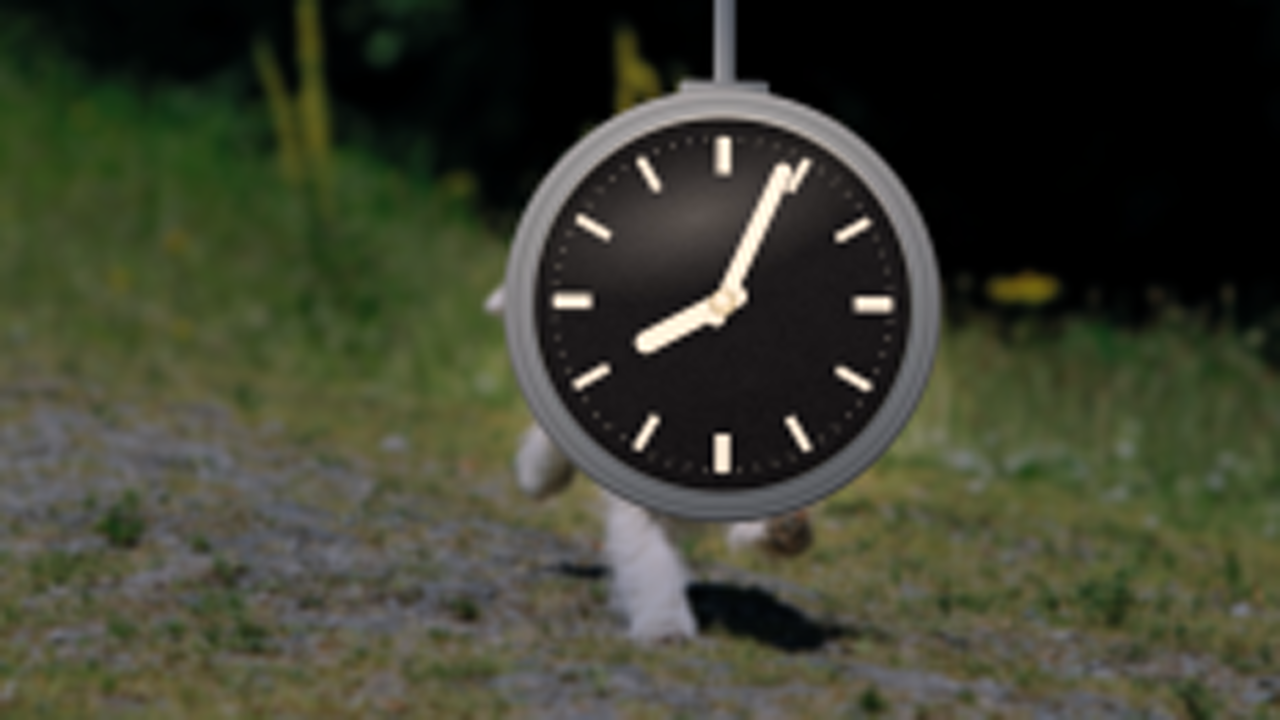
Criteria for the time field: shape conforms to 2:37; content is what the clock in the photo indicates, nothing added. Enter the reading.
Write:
8:04
